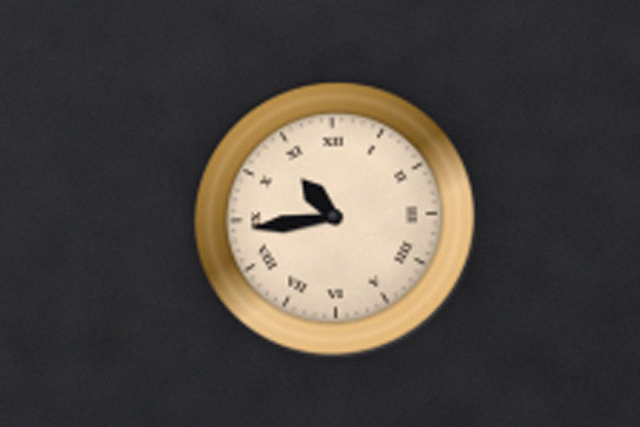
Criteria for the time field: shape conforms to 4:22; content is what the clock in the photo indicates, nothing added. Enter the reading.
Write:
10:44
